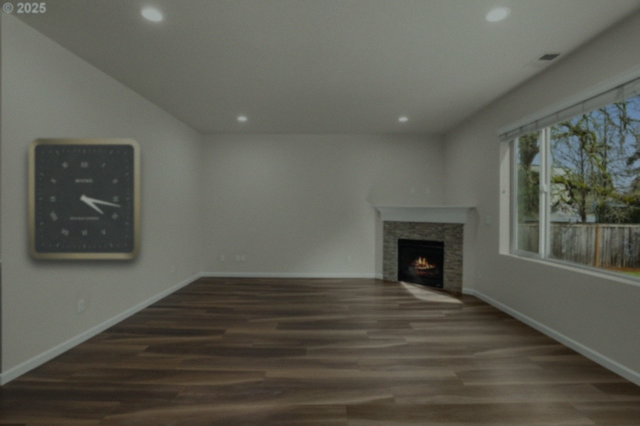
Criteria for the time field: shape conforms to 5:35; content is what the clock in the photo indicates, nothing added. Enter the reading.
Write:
4:17
